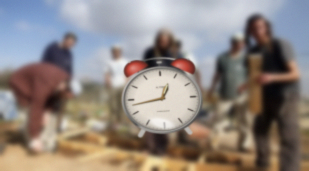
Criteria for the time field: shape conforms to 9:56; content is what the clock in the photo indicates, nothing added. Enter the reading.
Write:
12:43
